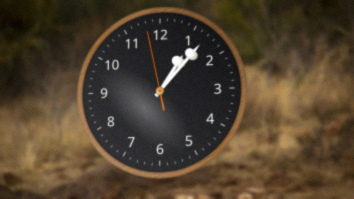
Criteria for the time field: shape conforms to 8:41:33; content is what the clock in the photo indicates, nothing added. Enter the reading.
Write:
1:06:58
